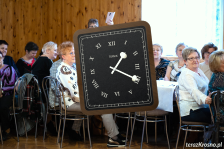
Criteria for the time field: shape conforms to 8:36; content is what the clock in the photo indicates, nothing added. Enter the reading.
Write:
1:20
